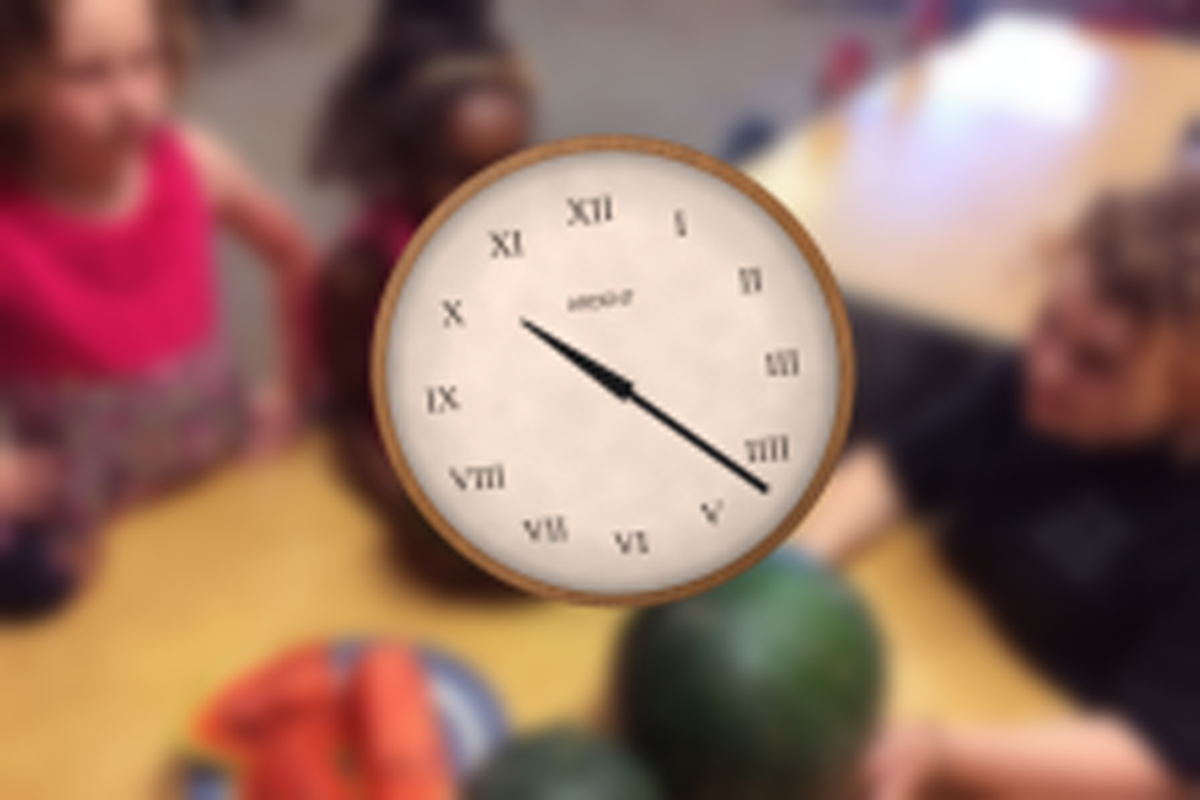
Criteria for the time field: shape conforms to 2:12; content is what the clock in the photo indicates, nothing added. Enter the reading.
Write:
10:22
